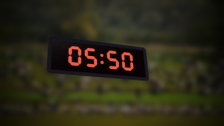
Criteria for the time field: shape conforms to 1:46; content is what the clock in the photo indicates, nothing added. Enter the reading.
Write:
5:50
